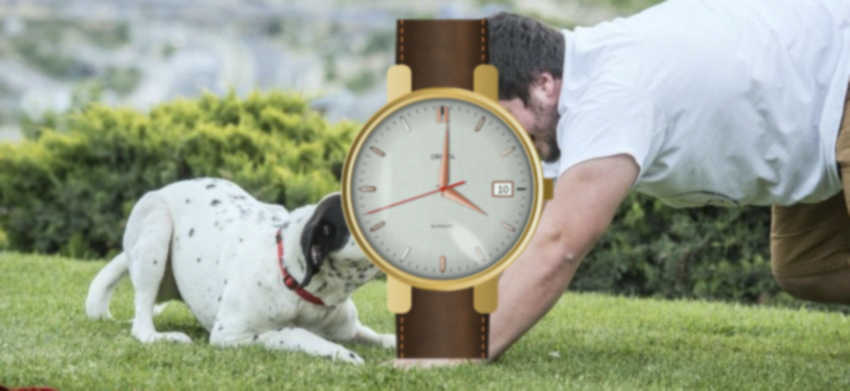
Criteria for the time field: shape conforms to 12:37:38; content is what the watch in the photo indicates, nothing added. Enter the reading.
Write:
4:00:42
